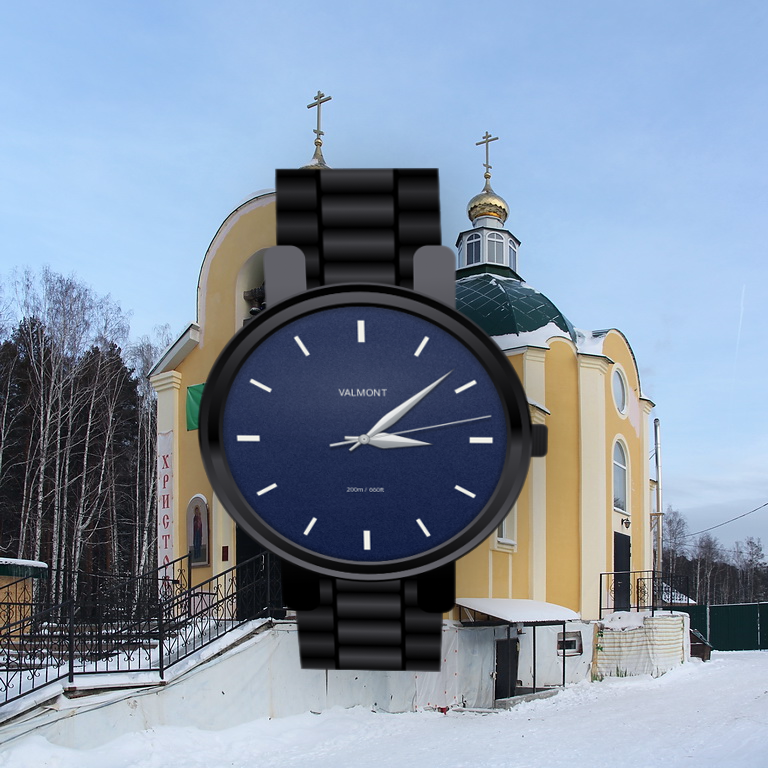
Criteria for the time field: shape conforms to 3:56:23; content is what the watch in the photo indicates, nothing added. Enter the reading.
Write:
3:08:13
